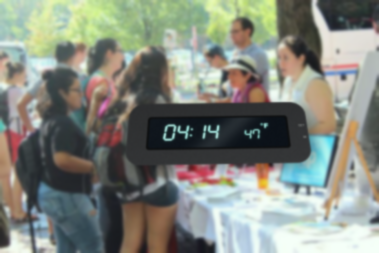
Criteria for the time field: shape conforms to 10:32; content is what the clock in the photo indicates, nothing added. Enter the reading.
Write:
4:14
